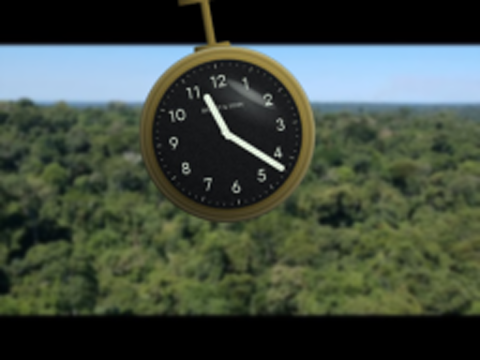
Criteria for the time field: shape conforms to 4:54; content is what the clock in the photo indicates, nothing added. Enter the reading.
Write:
11:22
